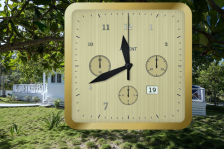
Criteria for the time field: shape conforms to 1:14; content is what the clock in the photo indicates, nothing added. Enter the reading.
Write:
11:41
